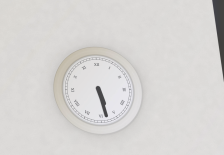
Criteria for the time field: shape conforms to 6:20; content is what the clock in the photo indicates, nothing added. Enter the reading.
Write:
5:28
